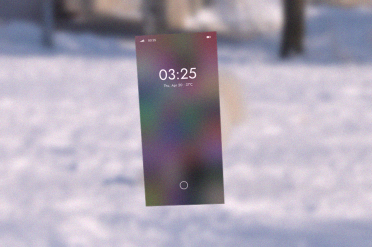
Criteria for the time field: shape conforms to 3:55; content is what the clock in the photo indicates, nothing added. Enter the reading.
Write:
3:25
